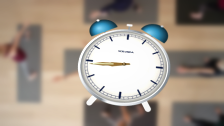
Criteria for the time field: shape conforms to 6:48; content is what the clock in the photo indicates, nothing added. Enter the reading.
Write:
8:44
